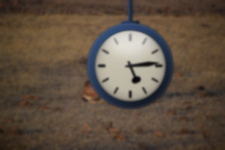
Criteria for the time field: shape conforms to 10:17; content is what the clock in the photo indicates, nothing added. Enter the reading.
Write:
5:14
